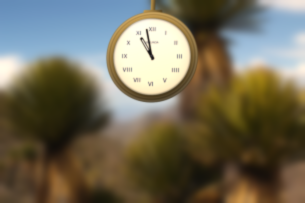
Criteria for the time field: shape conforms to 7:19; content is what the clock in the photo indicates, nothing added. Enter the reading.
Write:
10:58
